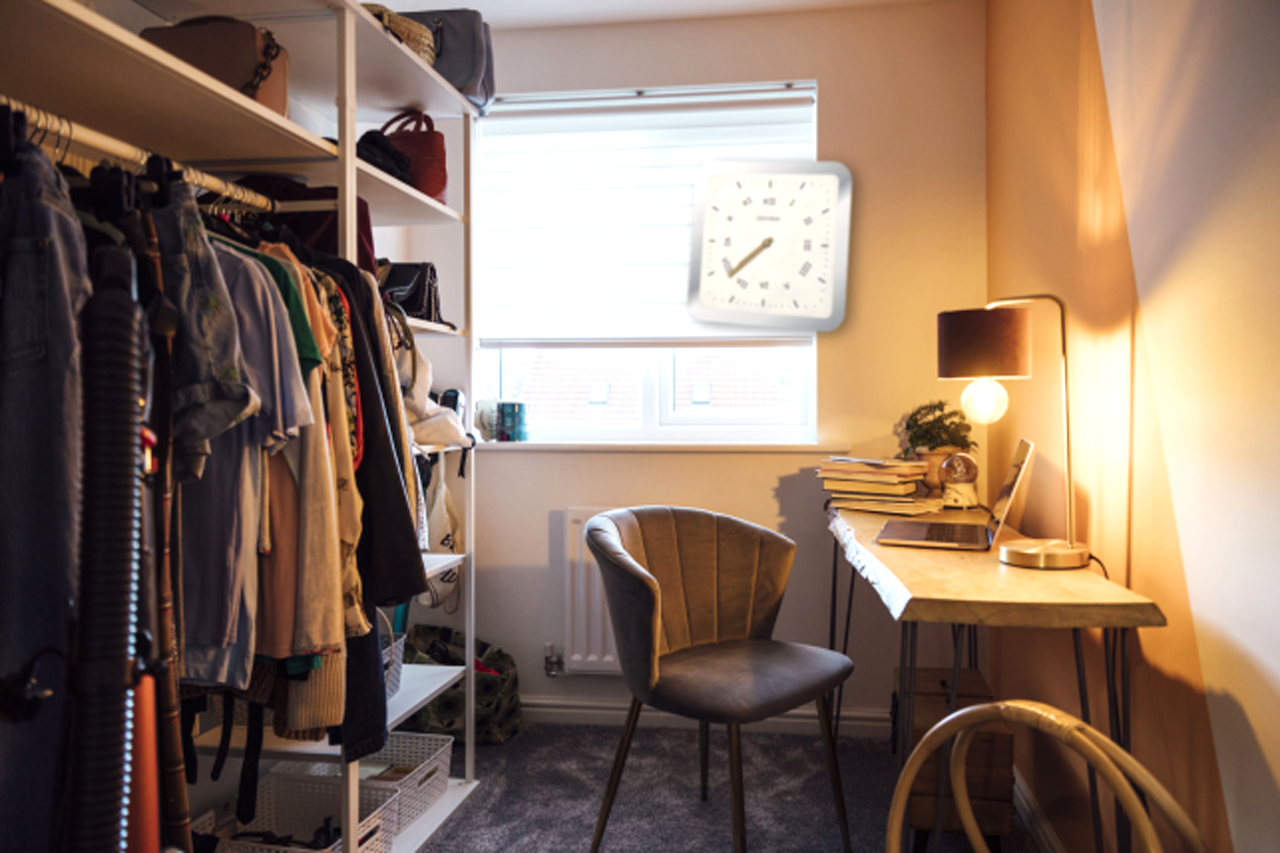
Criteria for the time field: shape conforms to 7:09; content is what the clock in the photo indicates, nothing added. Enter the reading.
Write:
7:38
